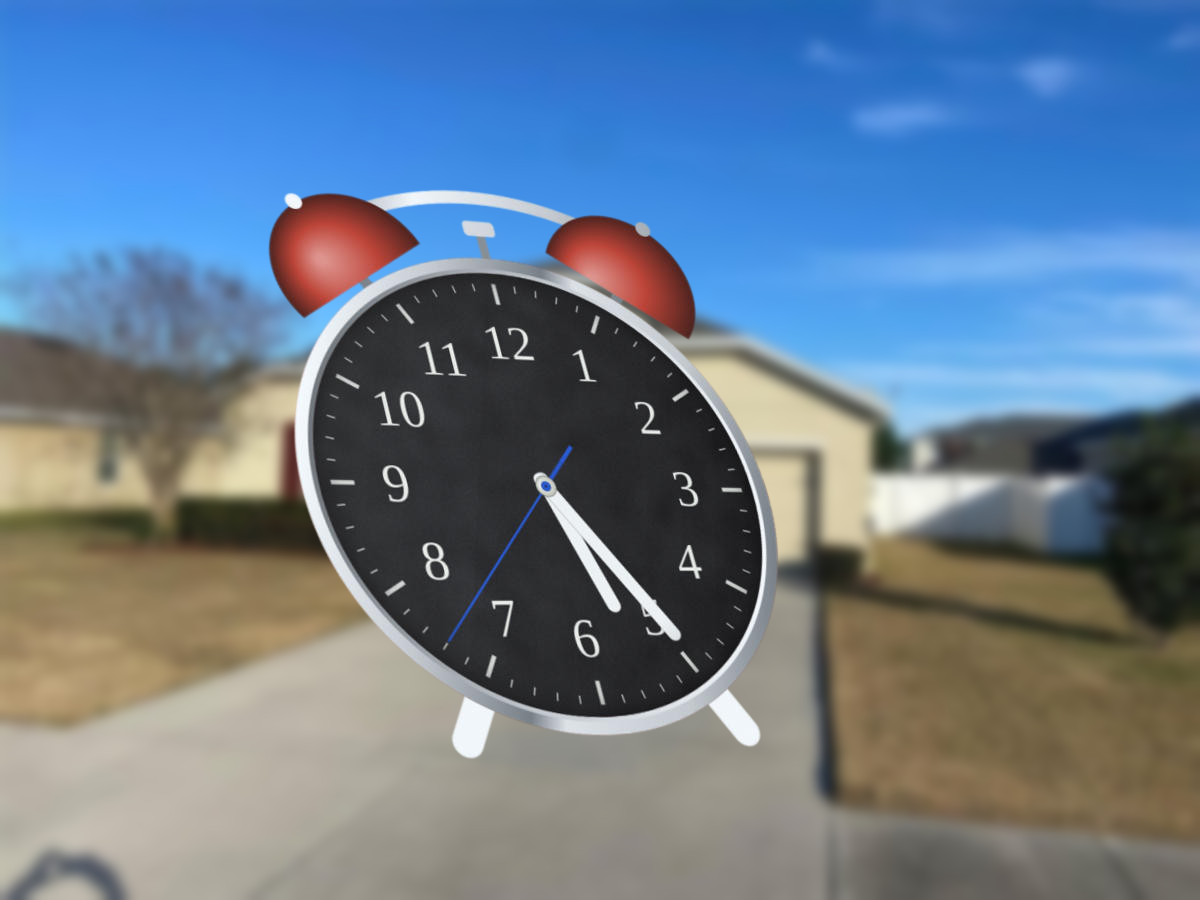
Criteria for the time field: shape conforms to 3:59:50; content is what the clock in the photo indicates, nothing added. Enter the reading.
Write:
5:24:37
